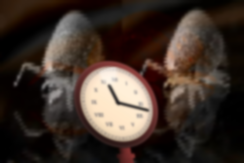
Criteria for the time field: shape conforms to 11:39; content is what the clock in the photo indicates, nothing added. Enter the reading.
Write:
11:17
